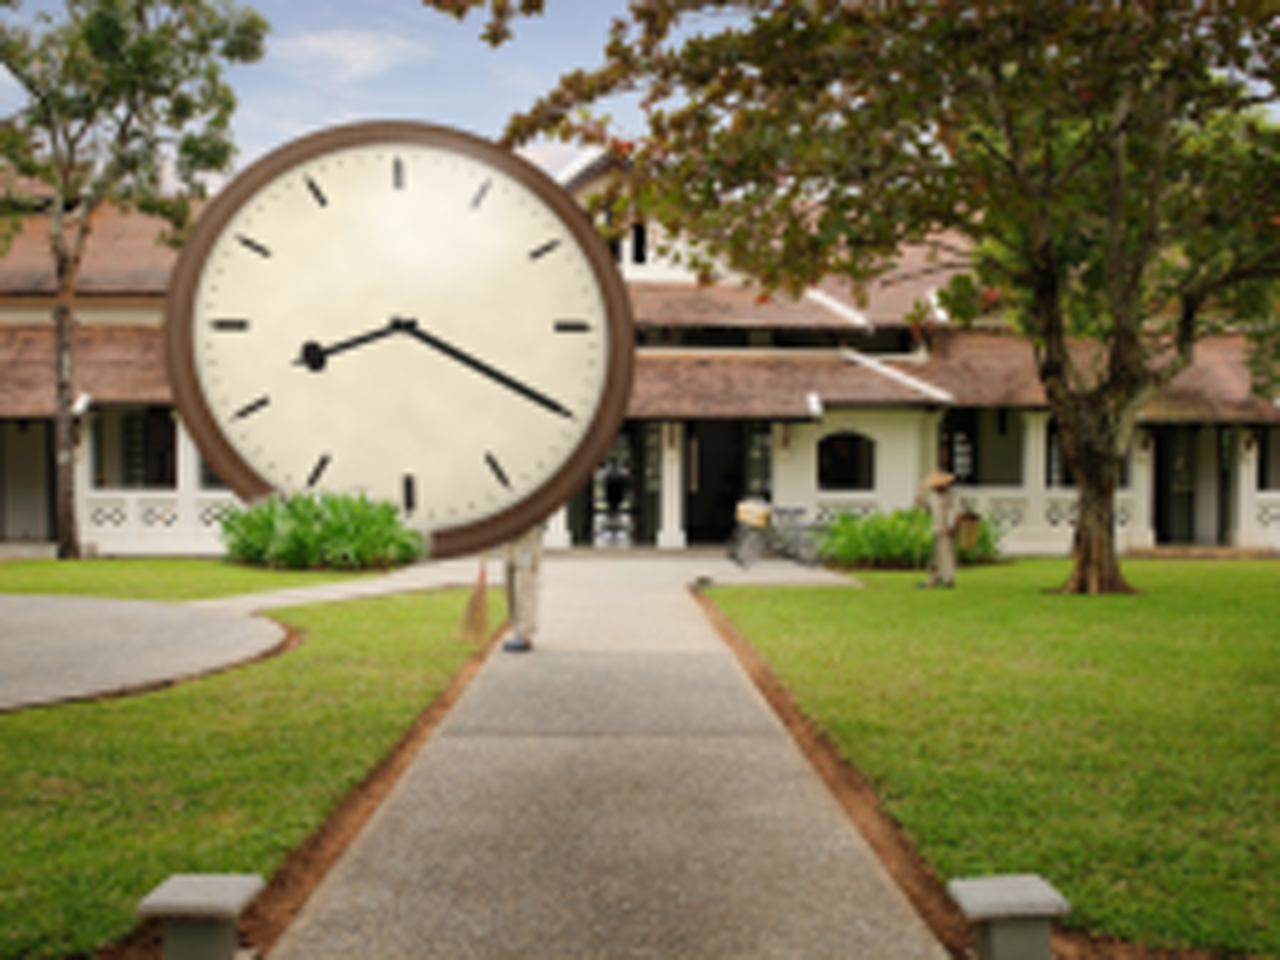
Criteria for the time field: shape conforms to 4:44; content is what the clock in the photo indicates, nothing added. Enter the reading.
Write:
8:20
